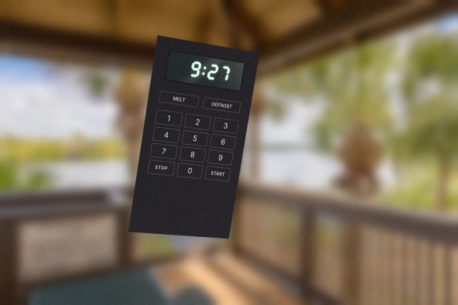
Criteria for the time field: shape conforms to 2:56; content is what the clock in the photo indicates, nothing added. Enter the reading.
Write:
9:27
